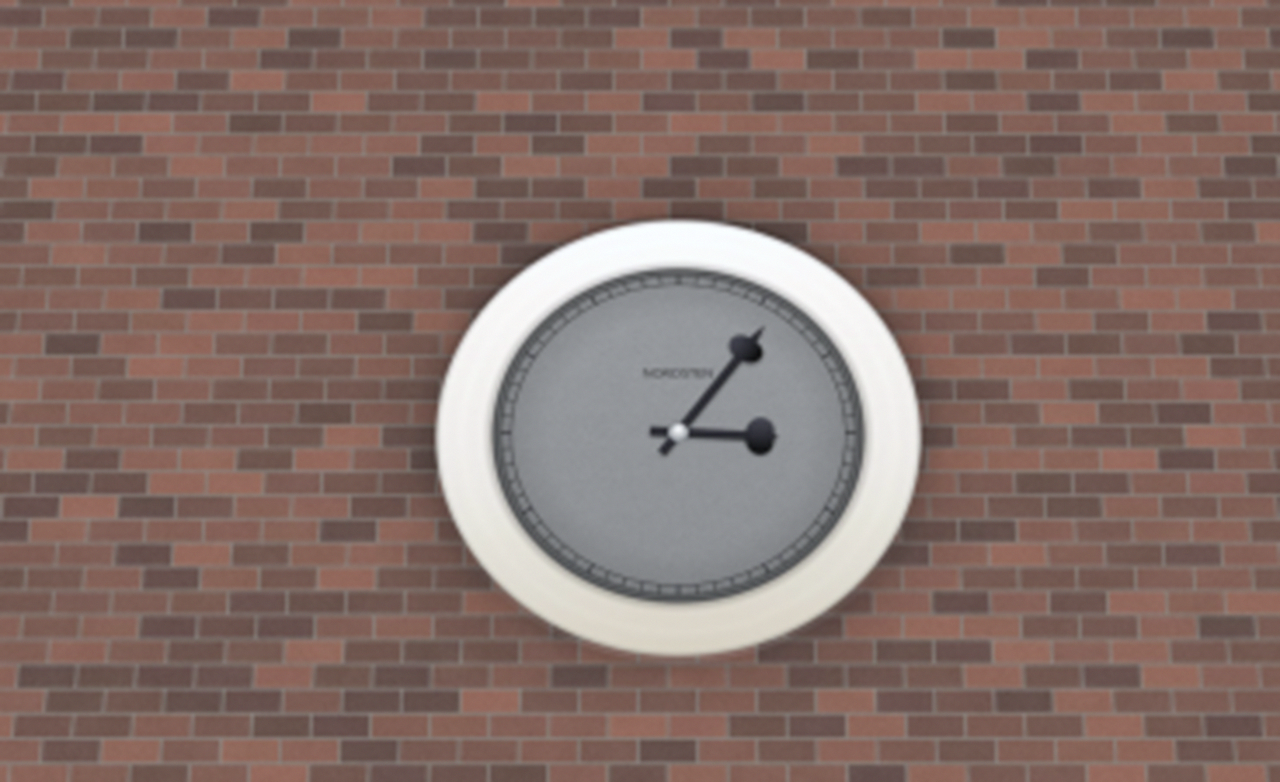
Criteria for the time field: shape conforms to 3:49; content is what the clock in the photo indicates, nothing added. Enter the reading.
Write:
3:06
